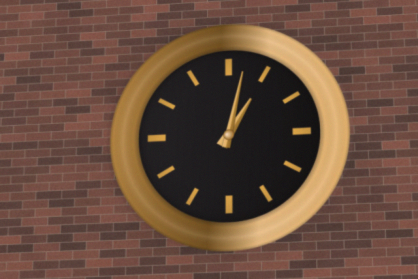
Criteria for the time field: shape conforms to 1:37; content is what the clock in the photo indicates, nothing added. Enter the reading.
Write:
1:02
